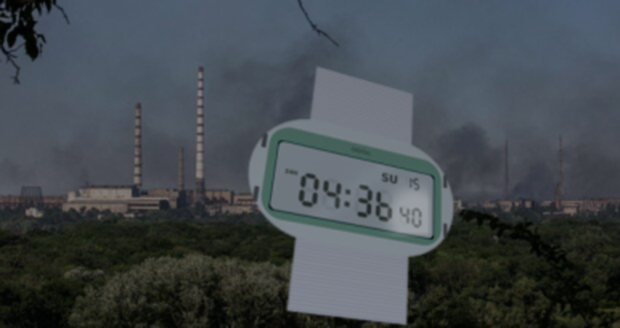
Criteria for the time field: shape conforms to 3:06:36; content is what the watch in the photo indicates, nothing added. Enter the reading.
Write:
4:36:40
